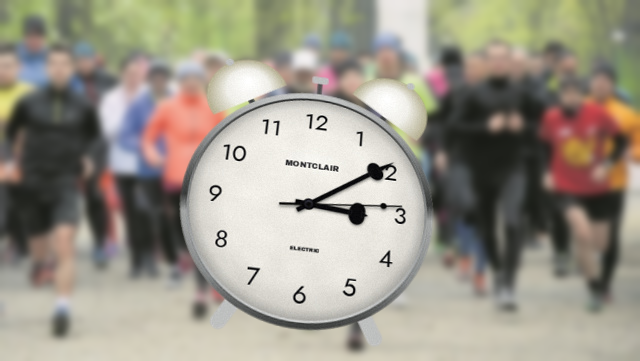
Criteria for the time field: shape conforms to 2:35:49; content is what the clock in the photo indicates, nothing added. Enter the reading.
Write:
3:09:14
